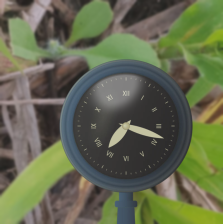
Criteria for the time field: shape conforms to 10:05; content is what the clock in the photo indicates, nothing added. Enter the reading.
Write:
7:18
